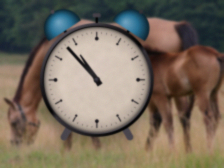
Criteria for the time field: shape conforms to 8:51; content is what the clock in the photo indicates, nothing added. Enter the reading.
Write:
10:53
